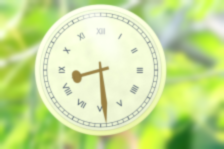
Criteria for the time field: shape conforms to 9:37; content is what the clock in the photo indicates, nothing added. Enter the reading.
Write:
8:29
